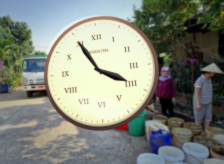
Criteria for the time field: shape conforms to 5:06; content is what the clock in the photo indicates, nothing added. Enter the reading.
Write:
3:55
